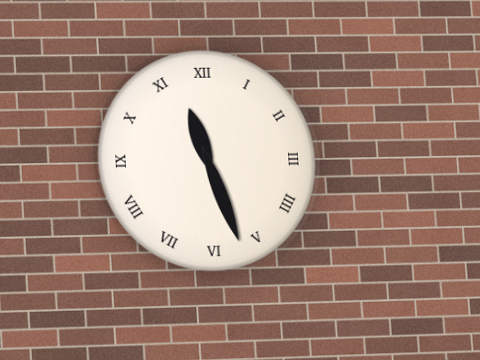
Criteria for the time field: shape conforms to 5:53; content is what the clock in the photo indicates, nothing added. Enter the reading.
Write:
11:27
